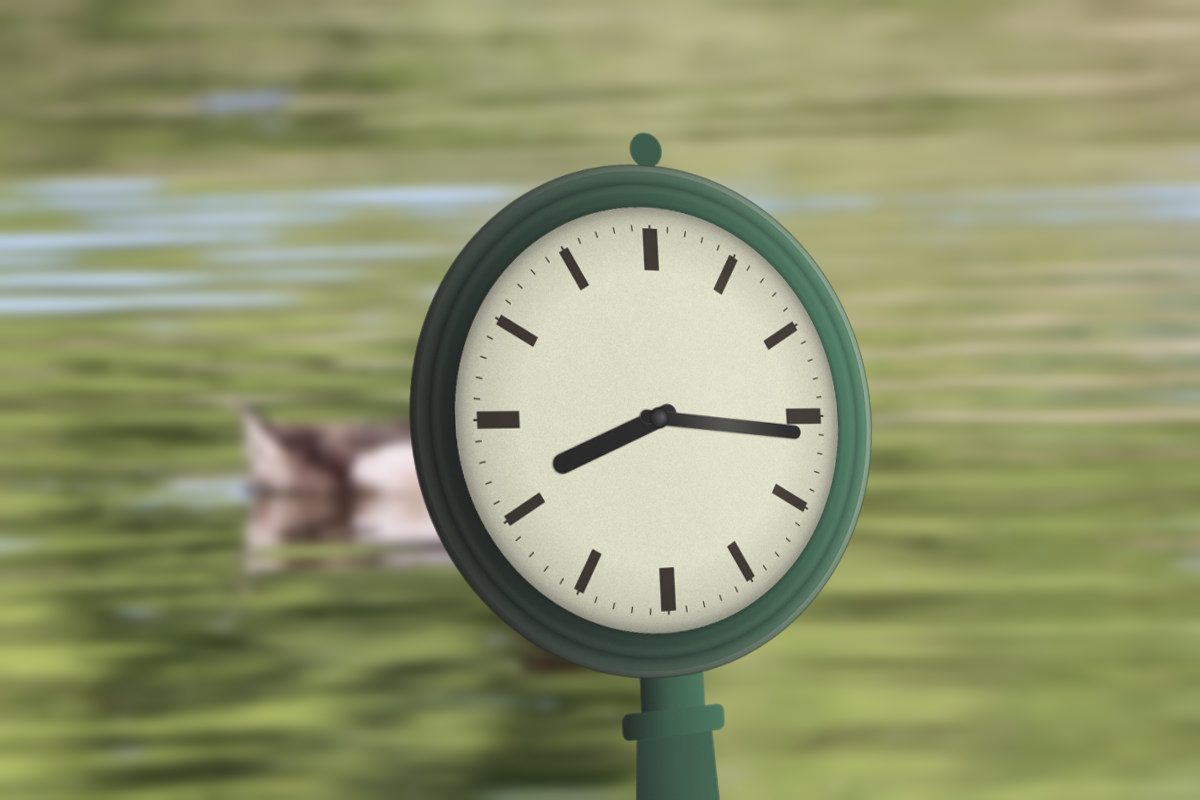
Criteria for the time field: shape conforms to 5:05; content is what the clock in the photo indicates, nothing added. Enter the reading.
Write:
8:16
